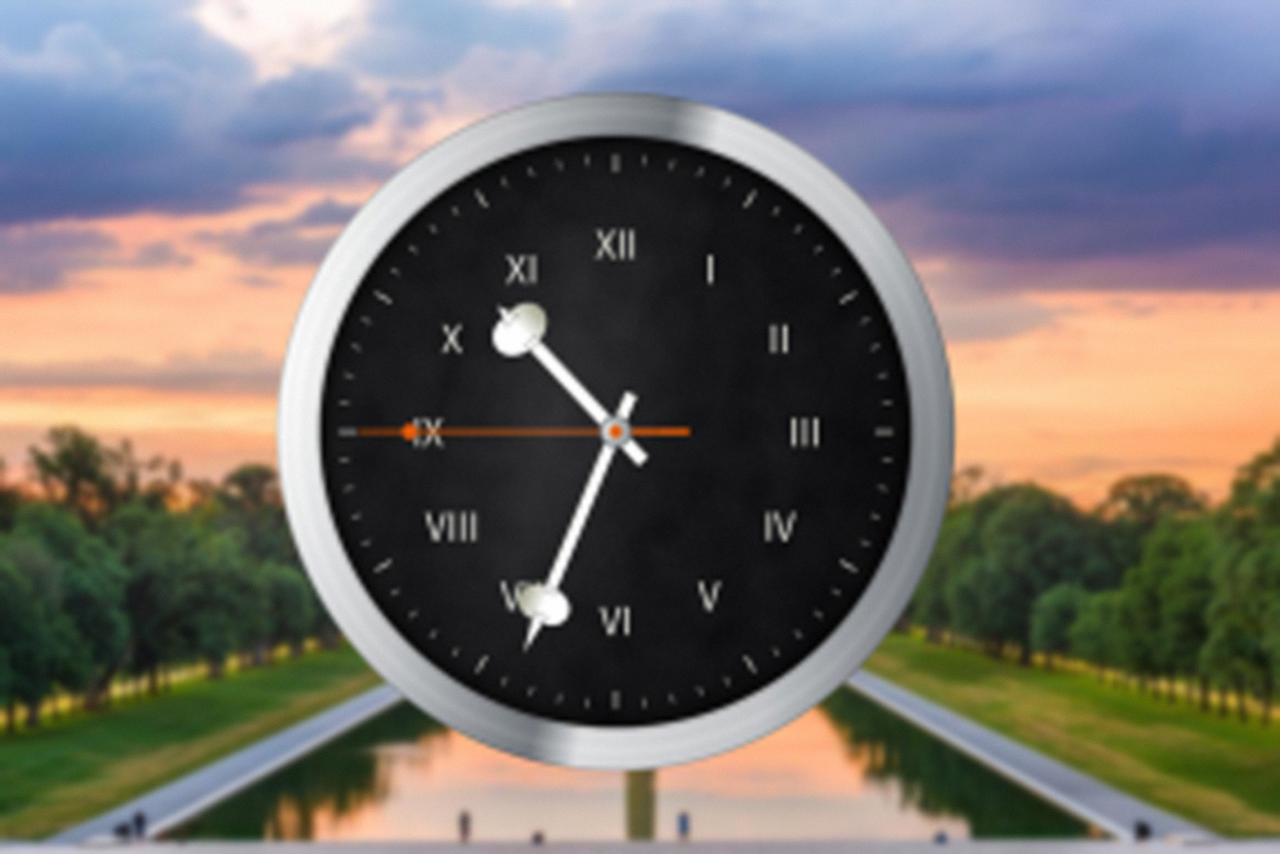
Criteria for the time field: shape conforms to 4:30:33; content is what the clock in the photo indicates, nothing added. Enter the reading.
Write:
10:33:45
